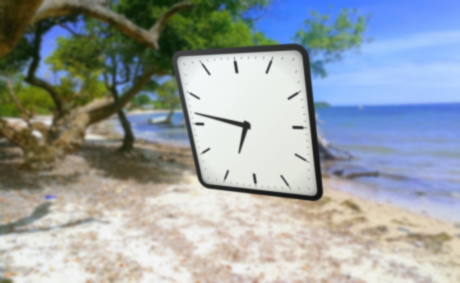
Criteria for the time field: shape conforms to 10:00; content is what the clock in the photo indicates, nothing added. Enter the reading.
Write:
6:47
